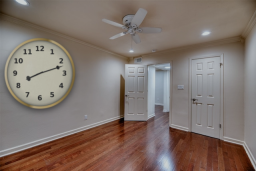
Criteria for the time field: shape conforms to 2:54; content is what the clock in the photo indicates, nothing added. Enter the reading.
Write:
8:12
